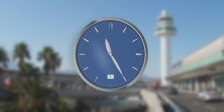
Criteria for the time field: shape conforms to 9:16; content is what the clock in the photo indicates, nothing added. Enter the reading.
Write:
11:25
